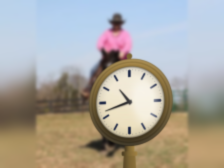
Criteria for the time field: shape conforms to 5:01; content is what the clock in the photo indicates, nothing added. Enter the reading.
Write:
10:42
